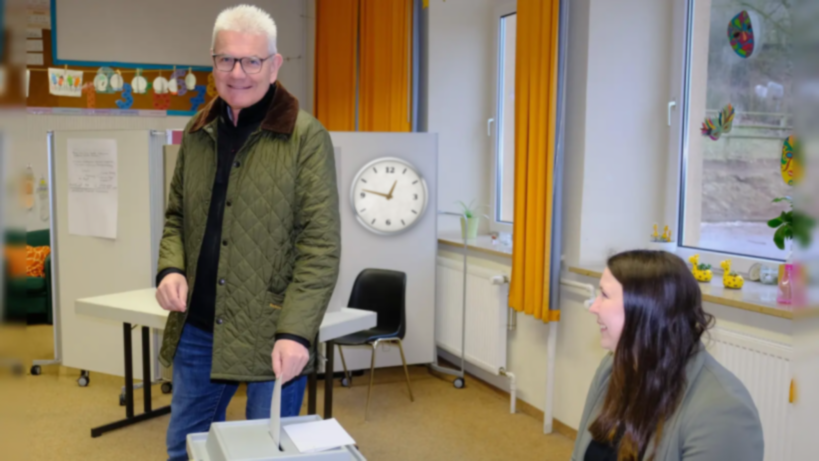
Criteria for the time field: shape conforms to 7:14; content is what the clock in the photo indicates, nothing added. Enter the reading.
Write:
12:47
